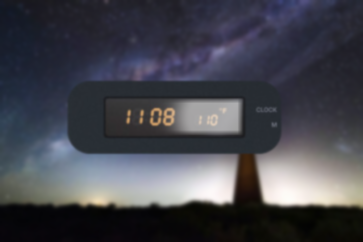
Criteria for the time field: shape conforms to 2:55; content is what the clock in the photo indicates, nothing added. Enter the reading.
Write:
11:08
